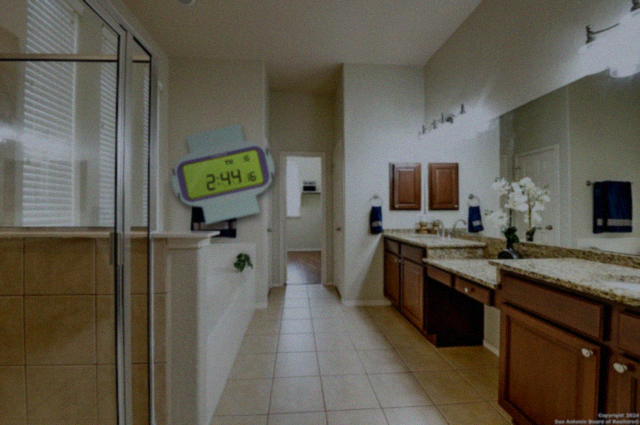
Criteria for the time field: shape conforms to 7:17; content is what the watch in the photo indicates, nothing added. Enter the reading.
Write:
2:44
